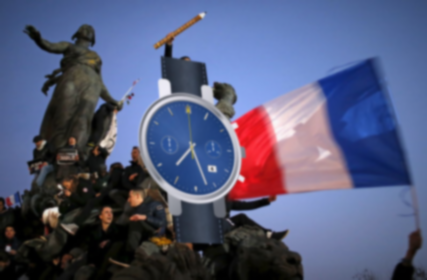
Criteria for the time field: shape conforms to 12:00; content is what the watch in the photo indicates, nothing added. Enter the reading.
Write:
7:27
